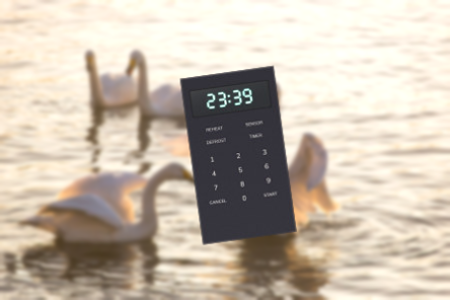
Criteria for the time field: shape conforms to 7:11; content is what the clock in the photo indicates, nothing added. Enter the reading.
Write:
23:39
